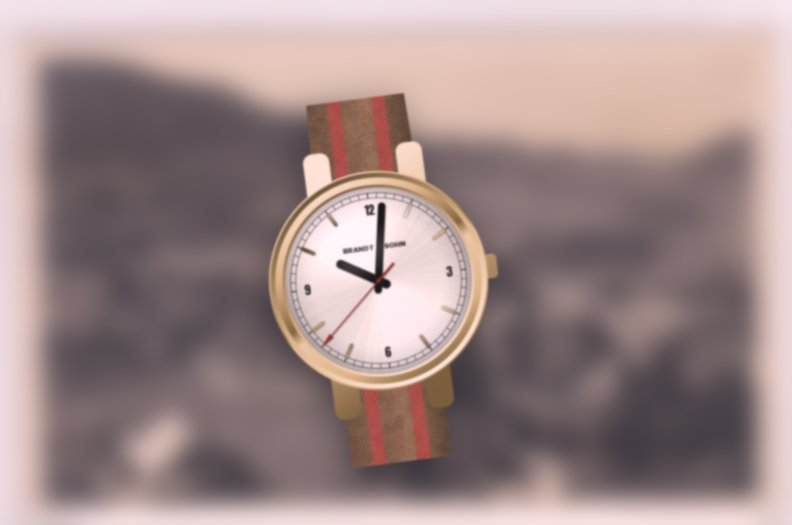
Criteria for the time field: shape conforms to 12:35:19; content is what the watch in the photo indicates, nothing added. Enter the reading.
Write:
10:01:38
